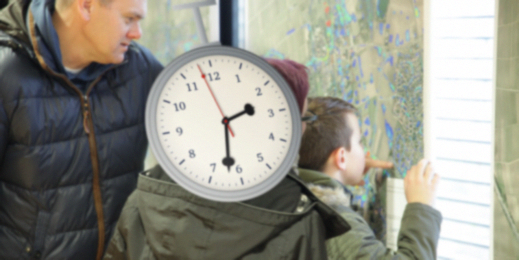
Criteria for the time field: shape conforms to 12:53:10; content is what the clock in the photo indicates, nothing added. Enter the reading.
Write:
2:31:58
